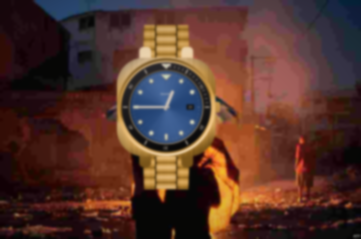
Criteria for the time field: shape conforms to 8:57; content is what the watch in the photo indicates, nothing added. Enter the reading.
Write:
12:45
